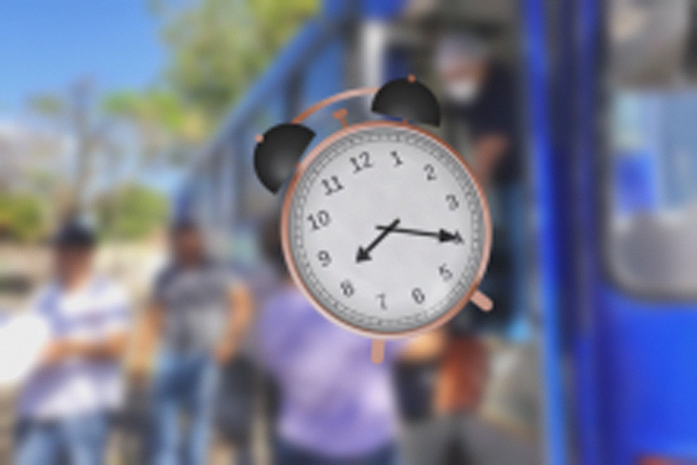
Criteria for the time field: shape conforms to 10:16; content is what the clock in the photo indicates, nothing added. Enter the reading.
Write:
8:20
